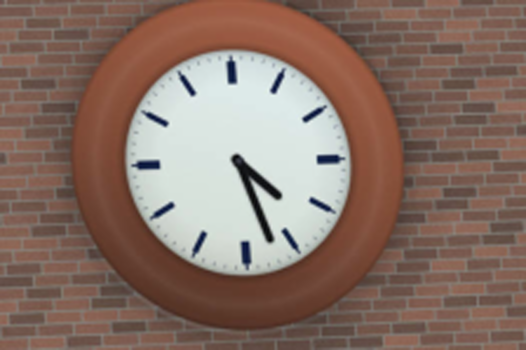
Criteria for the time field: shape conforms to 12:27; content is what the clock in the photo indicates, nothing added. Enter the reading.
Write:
4:27
